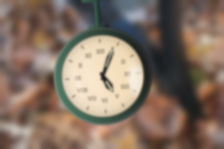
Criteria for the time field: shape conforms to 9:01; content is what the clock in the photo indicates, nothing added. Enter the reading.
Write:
5:04
